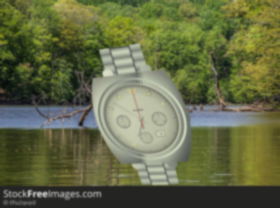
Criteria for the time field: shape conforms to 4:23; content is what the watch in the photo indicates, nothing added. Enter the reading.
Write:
6:52
